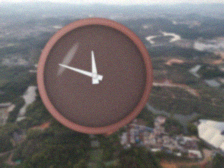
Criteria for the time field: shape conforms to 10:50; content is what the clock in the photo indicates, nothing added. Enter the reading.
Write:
11:48
